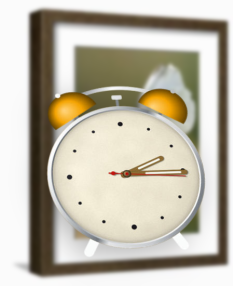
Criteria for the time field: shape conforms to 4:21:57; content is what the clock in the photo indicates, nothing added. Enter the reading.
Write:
2:15:16
